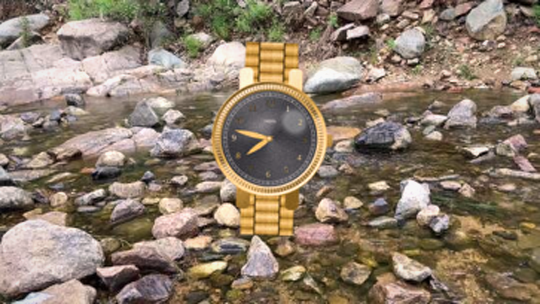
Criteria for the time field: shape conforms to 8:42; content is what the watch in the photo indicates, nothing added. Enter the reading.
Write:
7:47
